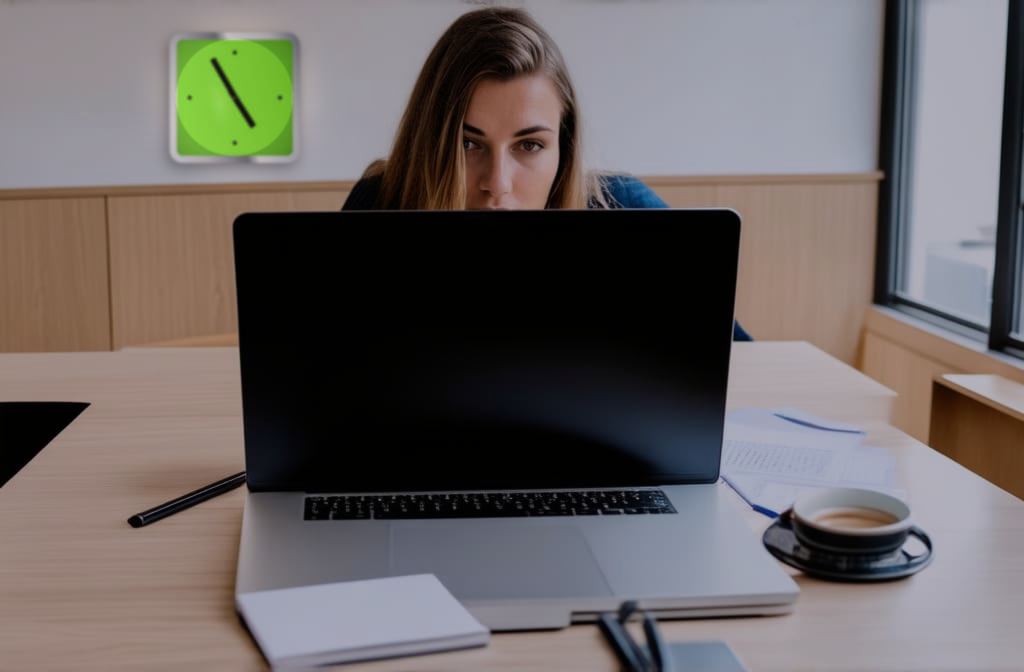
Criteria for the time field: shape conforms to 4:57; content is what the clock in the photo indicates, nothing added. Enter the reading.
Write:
4:55
